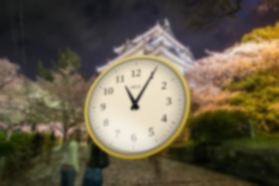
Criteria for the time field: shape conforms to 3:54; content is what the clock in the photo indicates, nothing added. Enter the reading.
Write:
11:05
